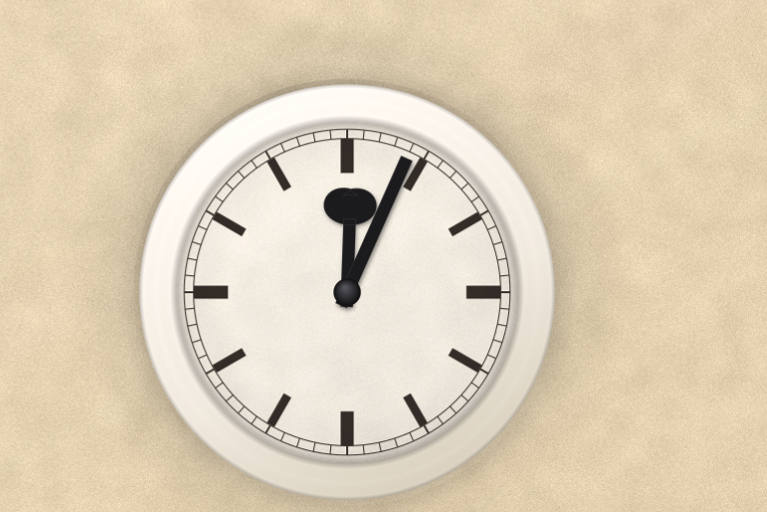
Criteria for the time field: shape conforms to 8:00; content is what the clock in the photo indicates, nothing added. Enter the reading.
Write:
12:04
